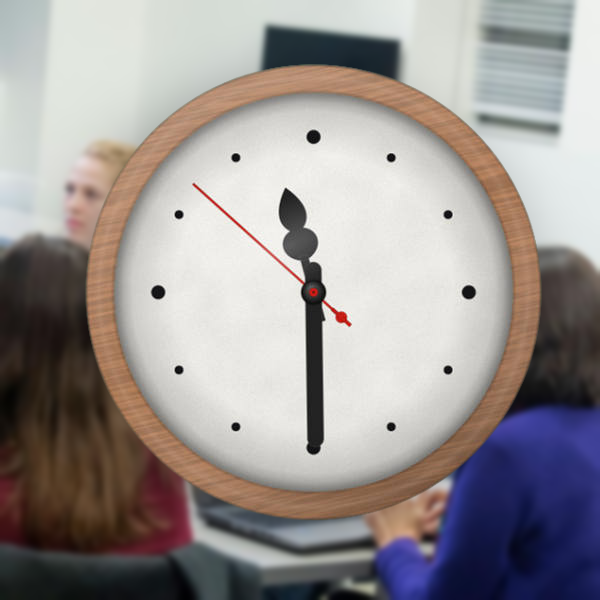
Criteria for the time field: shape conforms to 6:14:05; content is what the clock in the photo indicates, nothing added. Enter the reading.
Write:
11:29:52
